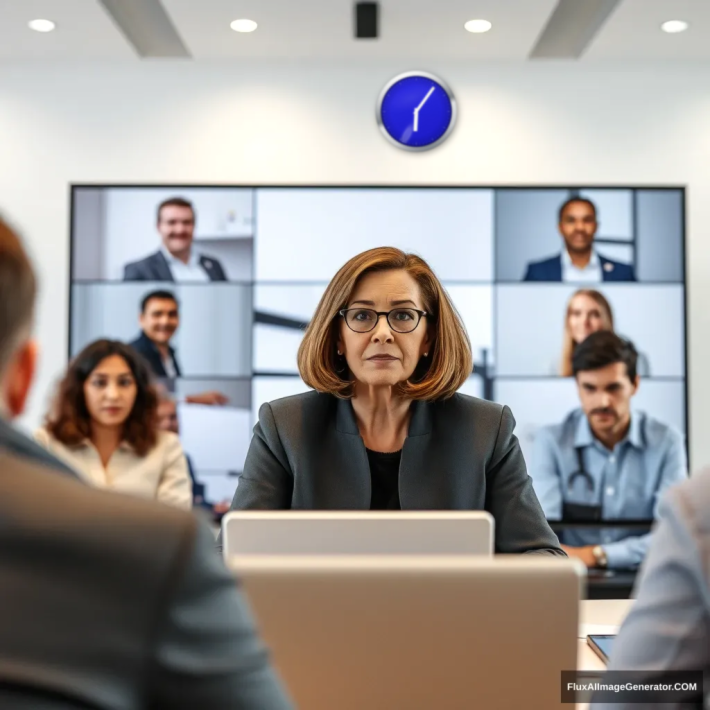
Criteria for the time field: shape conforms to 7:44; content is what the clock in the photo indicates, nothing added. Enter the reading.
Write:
6:06
